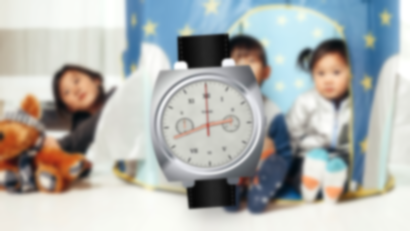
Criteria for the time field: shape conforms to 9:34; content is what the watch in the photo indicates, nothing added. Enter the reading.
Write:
2:42
